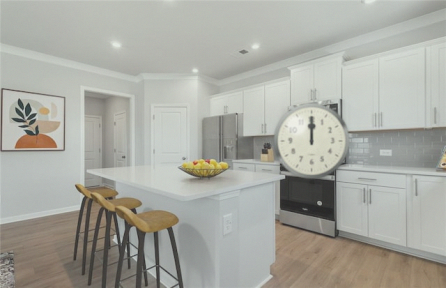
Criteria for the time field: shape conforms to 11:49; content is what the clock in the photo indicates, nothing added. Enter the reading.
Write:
12:00
